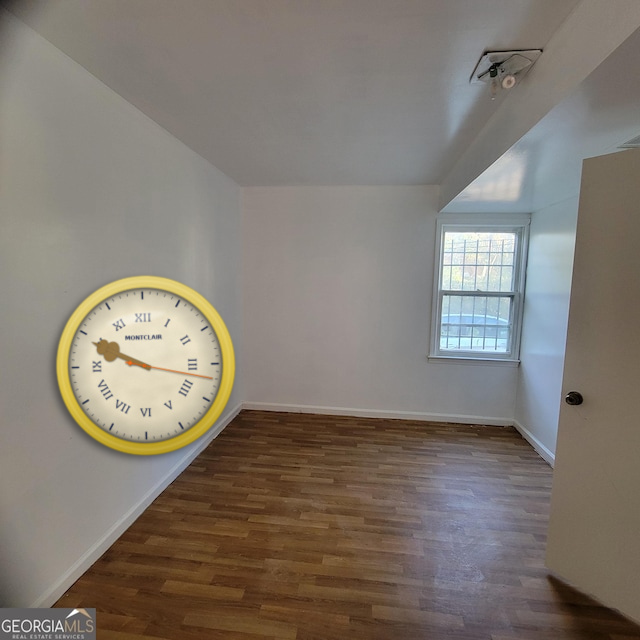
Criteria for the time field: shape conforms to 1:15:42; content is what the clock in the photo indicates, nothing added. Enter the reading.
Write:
9:49:17
